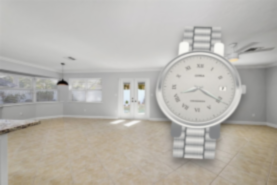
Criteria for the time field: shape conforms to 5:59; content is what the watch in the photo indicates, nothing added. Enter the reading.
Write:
8:20
